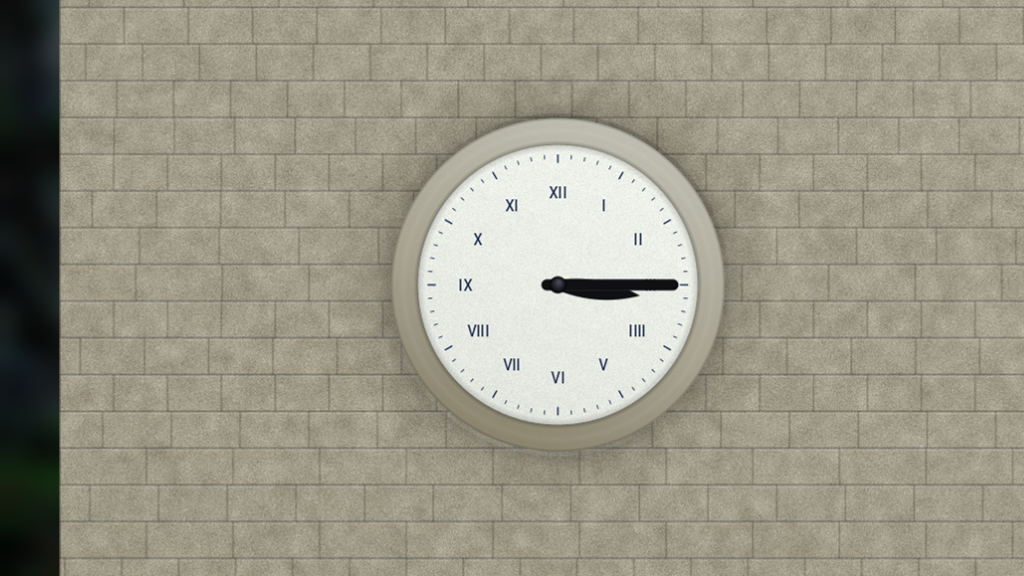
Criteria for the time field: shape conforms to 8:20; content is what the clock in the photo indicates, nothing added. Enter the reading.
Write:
3:15
